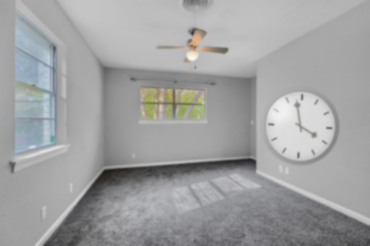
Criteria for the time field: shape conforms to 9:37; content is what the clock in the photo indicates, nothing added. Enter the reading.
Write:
3:58
